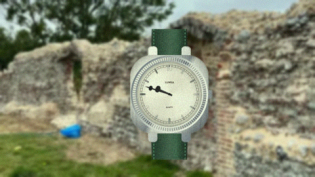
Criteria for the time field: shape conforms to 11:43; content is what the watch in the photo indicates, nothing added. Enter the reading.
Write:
9:48
